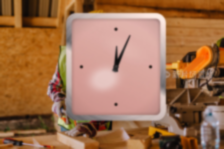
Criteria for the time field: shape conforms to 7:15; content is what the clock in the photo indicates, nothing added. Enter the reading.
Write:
12:04
